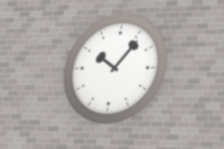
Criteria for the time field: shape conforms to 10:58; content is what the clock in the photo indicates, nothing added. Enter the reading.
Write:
10:06
